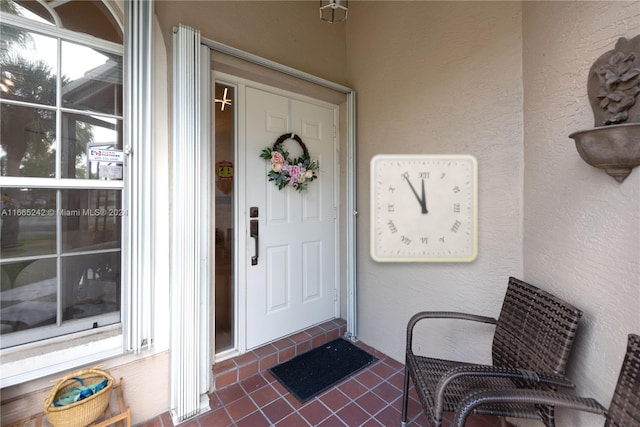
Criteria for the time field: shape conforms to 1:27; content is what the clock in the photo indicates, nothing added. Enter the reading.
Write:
11:55
